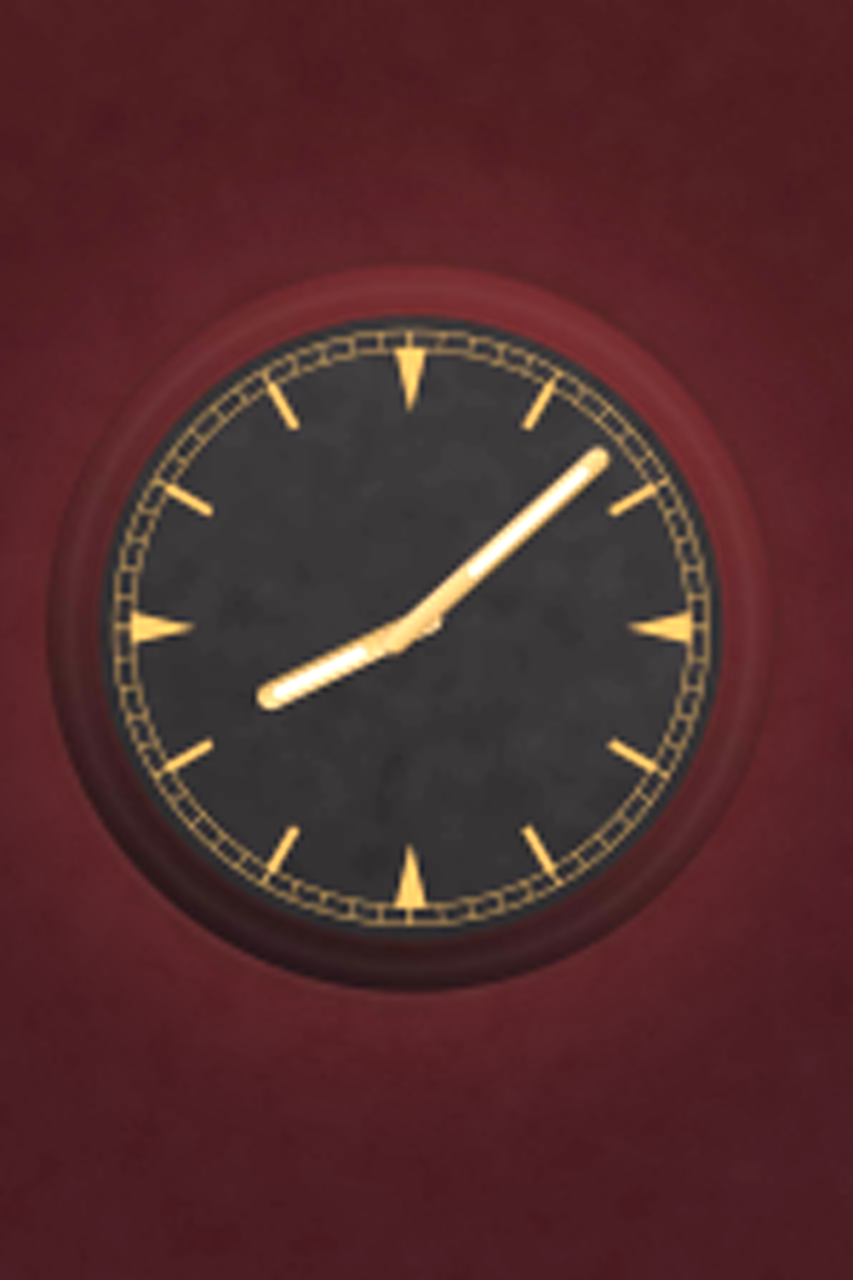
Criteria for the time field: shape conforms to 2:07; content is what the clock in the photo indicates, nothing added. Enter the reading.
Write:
8:08
